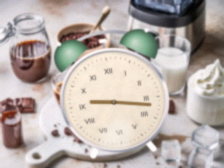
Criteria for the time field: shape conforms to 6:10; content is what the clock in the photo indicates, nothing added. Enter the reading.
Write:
9:17
